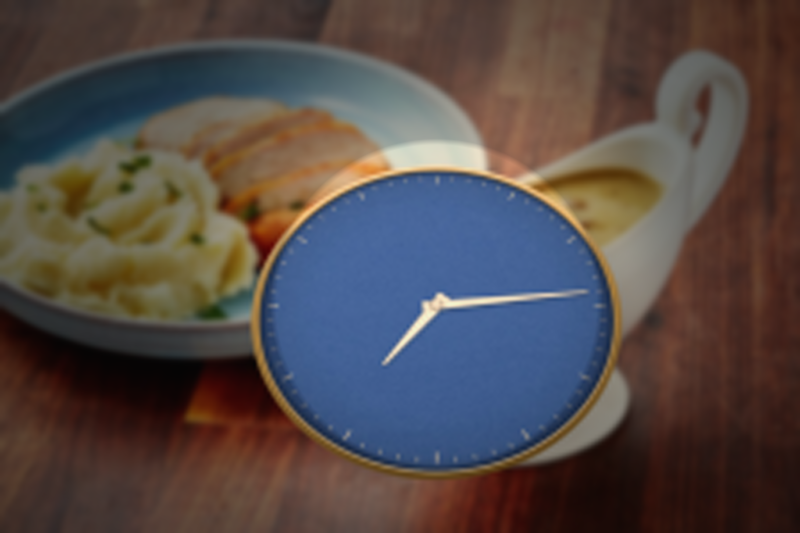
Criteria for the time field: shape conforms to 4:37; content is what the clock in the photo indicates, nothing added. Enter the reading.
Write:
7:14
